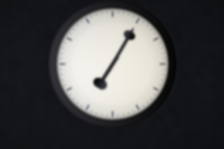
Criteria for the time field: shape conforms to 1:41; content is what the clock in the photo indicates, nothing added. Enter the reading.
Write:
7:05
